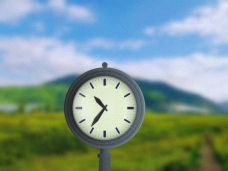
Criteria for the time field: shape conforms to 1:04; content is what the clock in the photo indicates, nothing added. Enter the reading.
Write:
10:36
